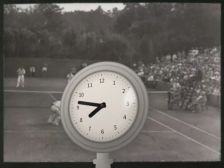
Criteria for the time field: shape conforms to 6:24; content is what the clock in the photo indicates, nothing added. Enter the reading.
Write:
7:47
